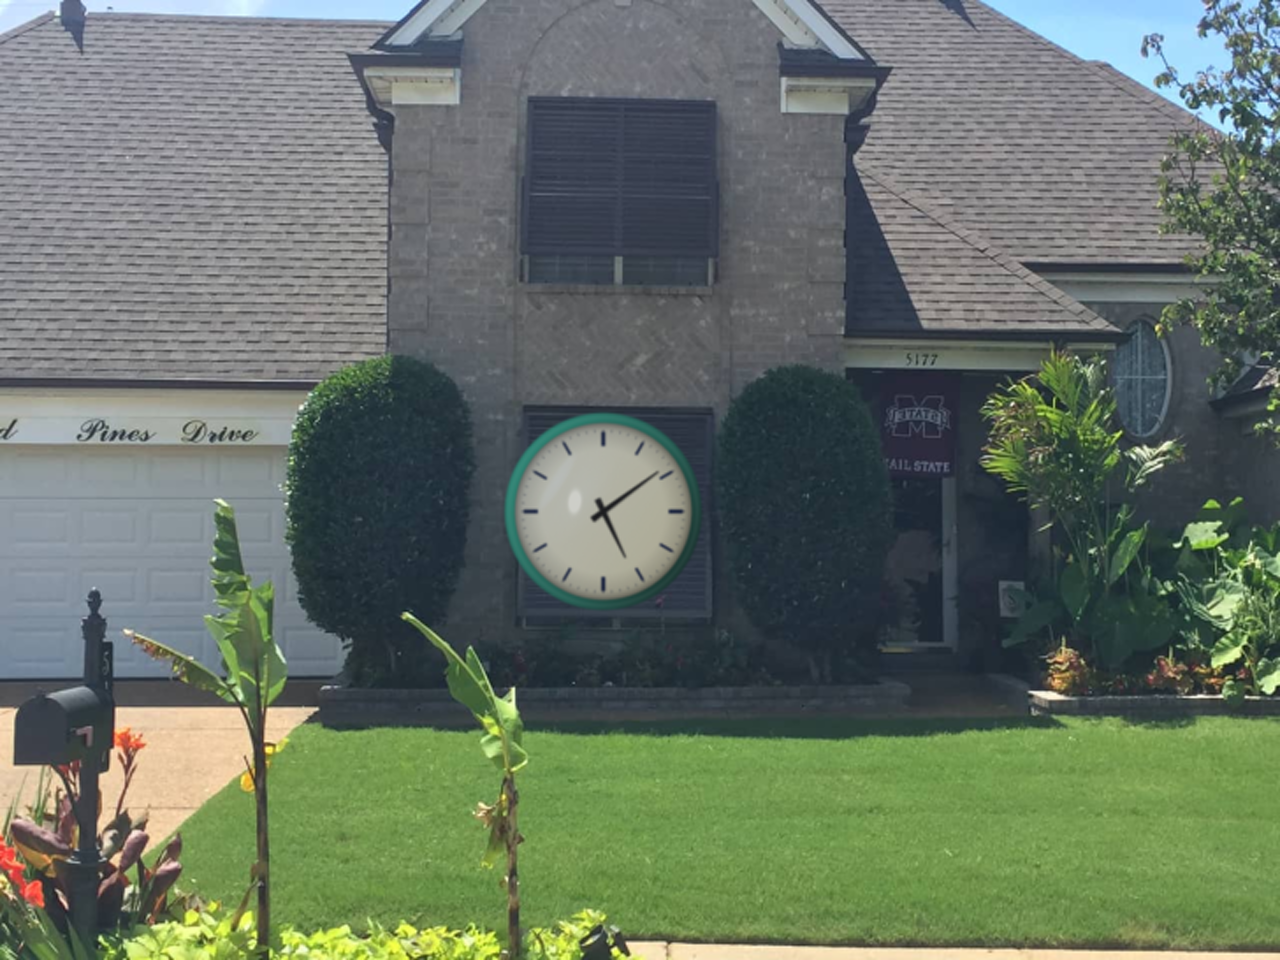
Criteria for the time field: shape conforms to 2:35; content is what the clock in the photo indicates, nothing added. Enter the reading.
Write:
5:09
